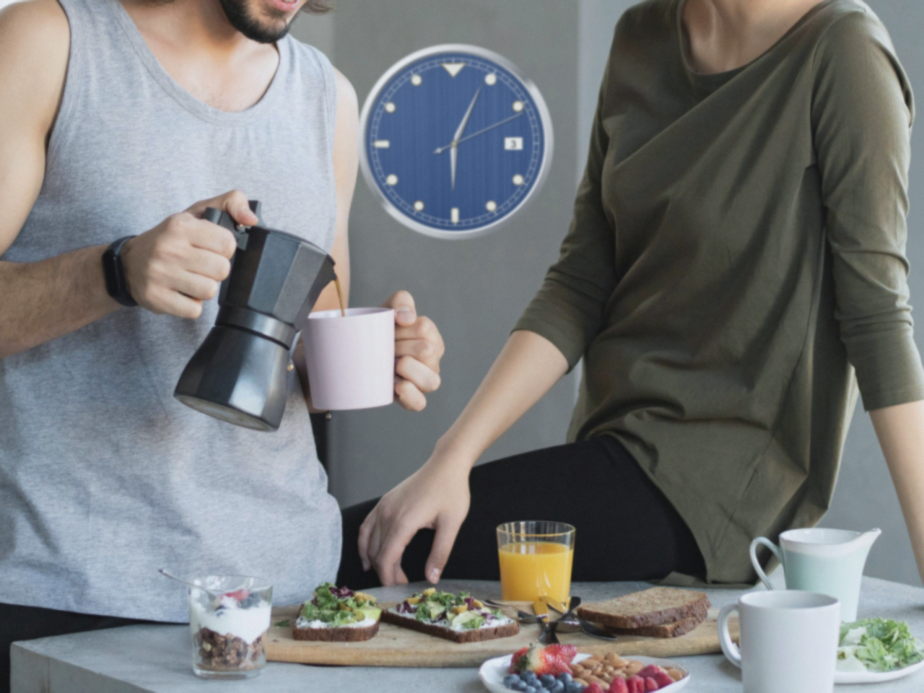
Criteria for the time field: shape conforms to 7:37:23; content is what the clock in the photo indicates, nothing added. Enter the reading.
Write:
6:04:11
